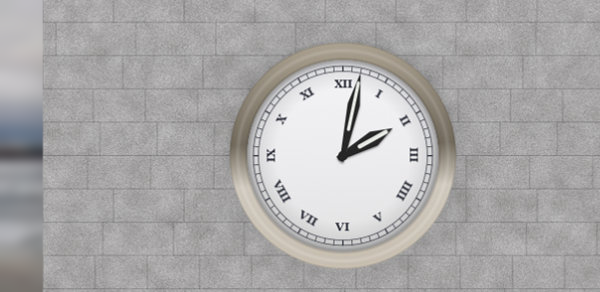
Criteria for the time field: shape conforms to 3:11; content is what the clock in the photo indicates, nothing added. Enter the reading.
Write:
2:02
